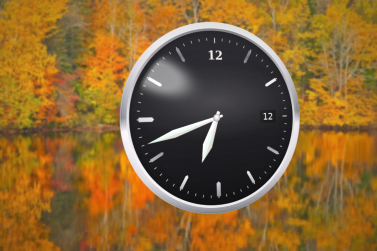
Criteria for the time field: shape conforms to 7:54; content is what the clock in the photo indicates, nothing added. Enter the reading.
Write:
6:42
